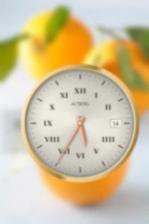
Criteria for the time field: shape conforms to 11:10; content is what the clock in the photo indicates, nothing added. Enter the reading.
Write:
5:35
